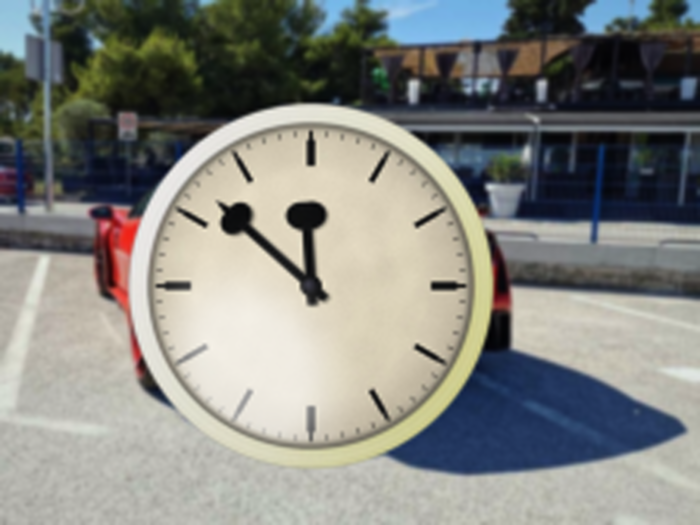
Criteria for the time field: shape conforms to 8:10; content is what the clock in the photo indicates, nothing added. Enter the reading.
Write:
11:52
